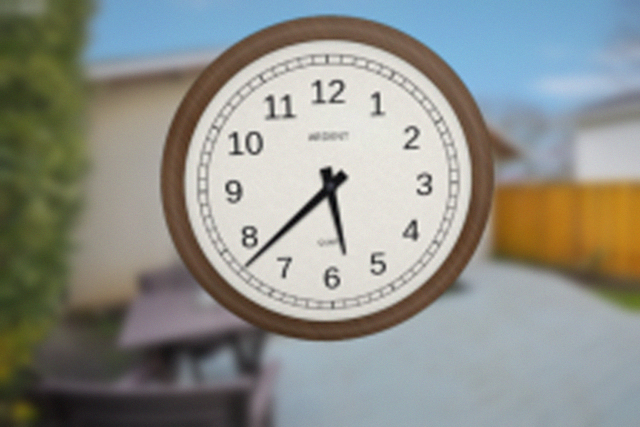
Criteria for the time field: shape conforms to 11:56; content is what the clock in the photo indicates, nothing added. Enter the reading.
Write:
5:38
